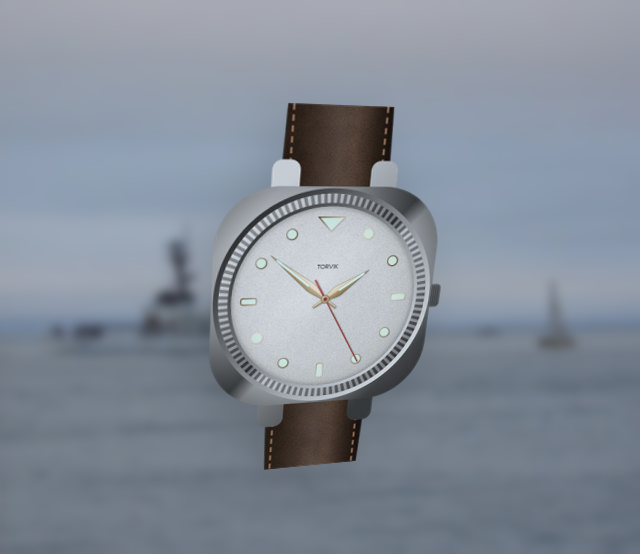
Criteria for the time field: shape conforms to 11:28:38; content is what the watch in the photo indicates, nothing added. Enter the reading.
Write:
1:51:25
